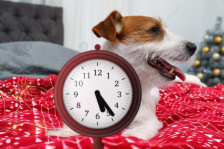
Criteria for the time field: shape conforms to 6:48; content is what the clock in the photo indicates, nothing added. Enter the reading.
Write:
5:24
